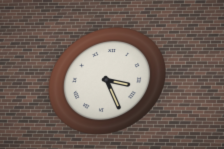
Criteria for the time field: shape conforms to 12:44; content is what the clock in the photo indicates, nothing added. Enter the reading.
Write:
3:25
